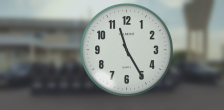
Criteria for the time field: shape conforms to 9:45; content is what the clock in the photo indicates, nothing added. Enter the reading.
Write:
11:25
